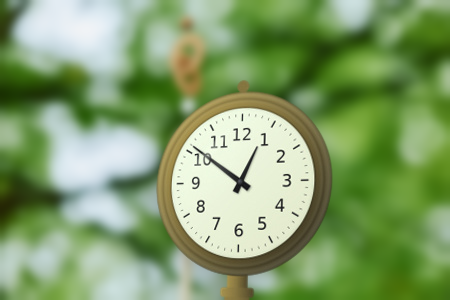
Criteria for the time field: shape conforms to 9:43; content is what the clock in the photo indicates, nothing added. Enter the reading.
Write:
12:51
